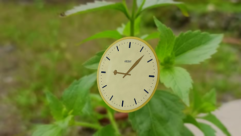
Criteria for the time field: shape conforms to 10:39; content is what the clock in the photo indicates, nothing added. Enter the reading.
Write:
9:07
